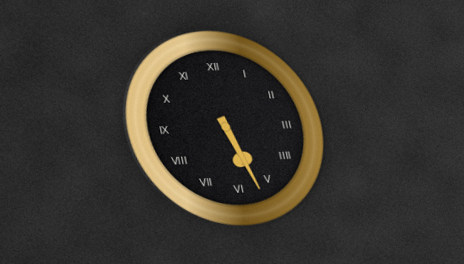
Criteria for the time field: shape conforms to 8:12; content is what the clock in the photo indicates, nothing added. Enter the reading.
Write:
5:27
